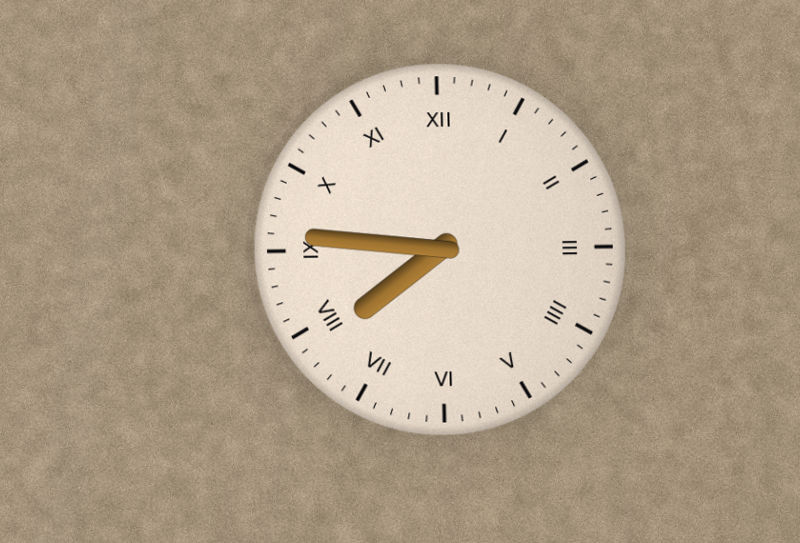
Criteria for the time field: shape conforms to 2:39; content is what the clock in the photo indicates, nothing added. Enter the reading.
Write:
7:46
